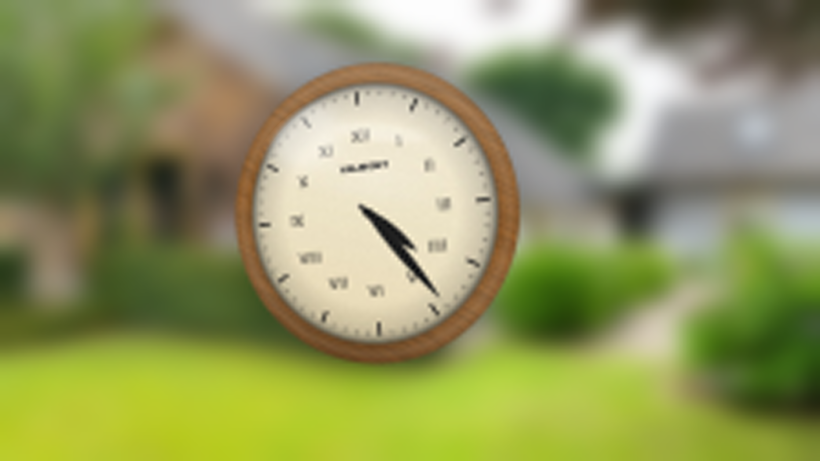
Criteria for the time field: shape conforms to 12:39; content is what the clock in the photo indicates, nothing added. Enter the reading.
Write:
4:24
